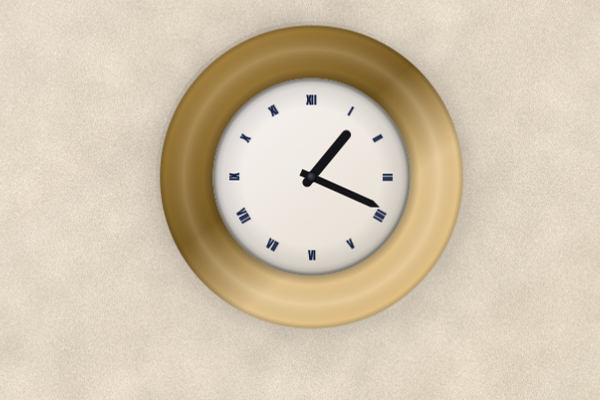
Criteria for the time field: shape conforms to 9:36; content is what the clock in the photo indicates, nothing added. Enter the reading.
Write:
1:19
